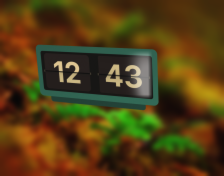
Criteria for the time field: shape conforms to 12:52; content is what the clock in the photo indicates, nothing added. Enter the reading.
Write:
12:43
